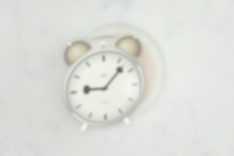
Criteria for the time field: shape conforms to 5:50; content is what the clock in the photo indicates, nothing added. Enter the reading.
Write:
9:07
